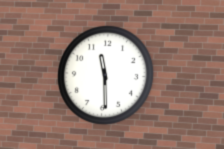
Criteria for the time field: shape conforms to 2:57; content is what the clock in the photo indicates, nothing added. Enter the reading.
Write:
11:29
